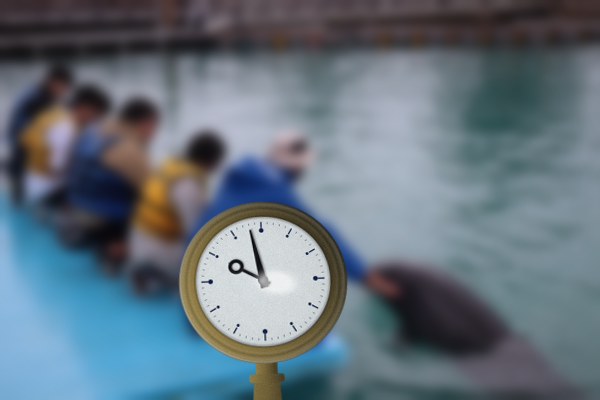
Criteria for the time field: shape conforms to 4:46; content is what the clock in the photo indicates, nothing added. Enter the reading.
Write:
9:58
